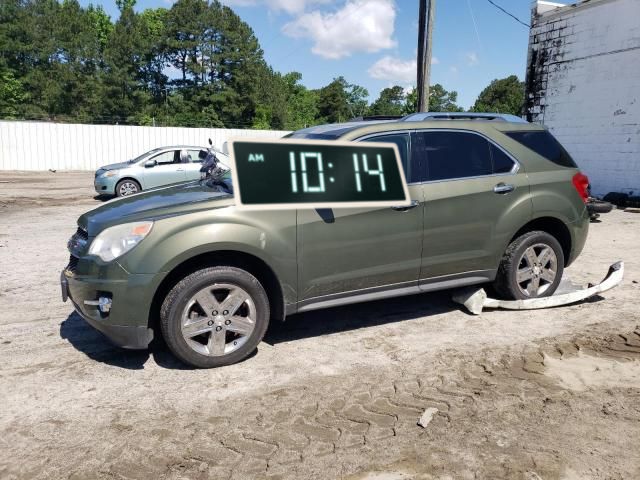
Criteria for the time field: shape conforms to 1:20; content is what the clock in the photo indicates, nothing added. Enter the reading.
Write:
10:14
